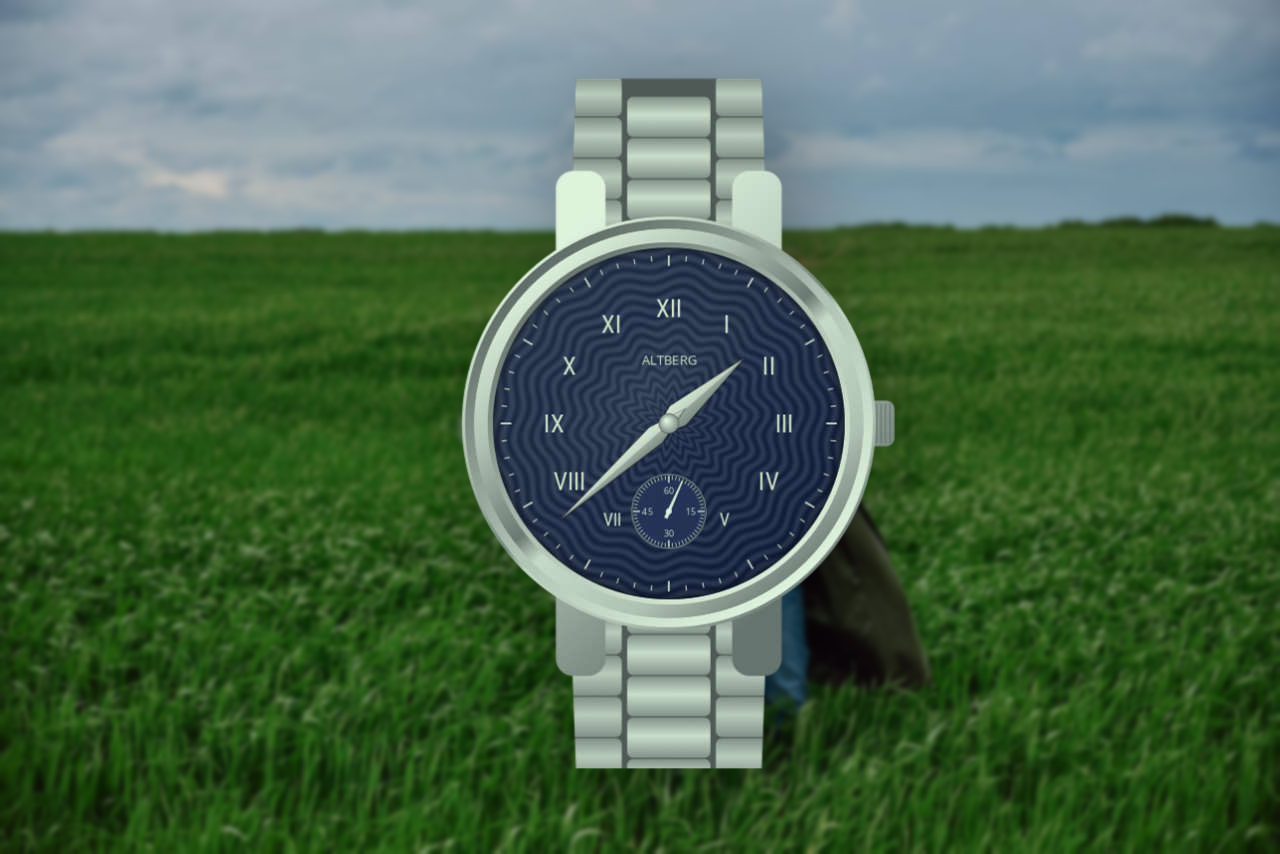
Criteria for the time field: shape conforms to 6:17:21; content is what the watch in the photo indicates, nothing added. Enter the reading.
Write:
1:38:04
